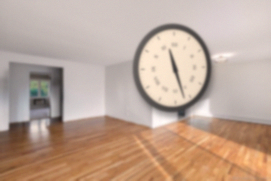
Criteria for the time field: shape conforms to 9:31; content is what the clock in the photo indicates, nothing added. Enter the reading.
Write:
11:27
